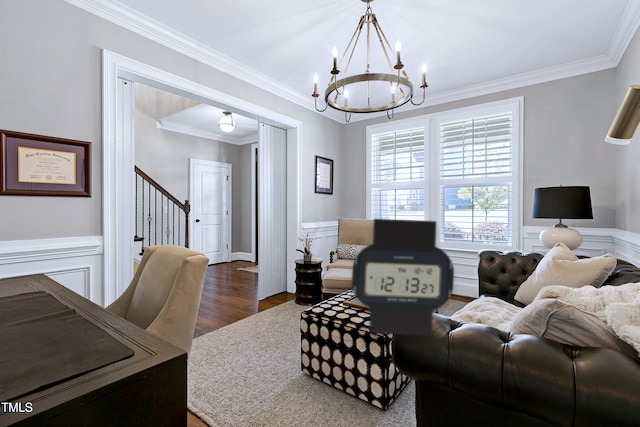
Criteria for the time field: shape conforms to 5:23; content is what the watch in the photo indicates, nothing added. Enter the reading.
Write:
12:13
